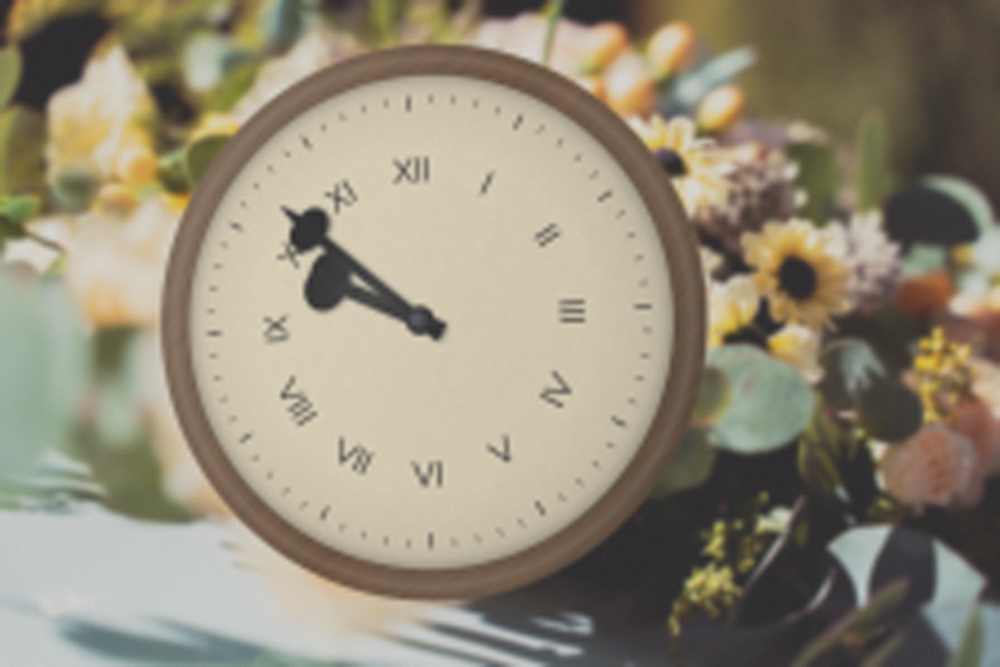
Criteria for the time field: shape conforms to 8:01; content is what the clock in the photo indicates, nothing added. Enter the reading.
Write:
9:52
